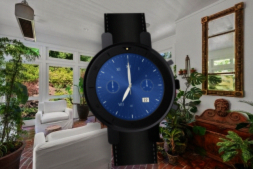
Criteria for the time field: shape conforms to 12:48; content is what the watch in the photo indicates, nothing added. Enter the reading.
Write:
7:00
